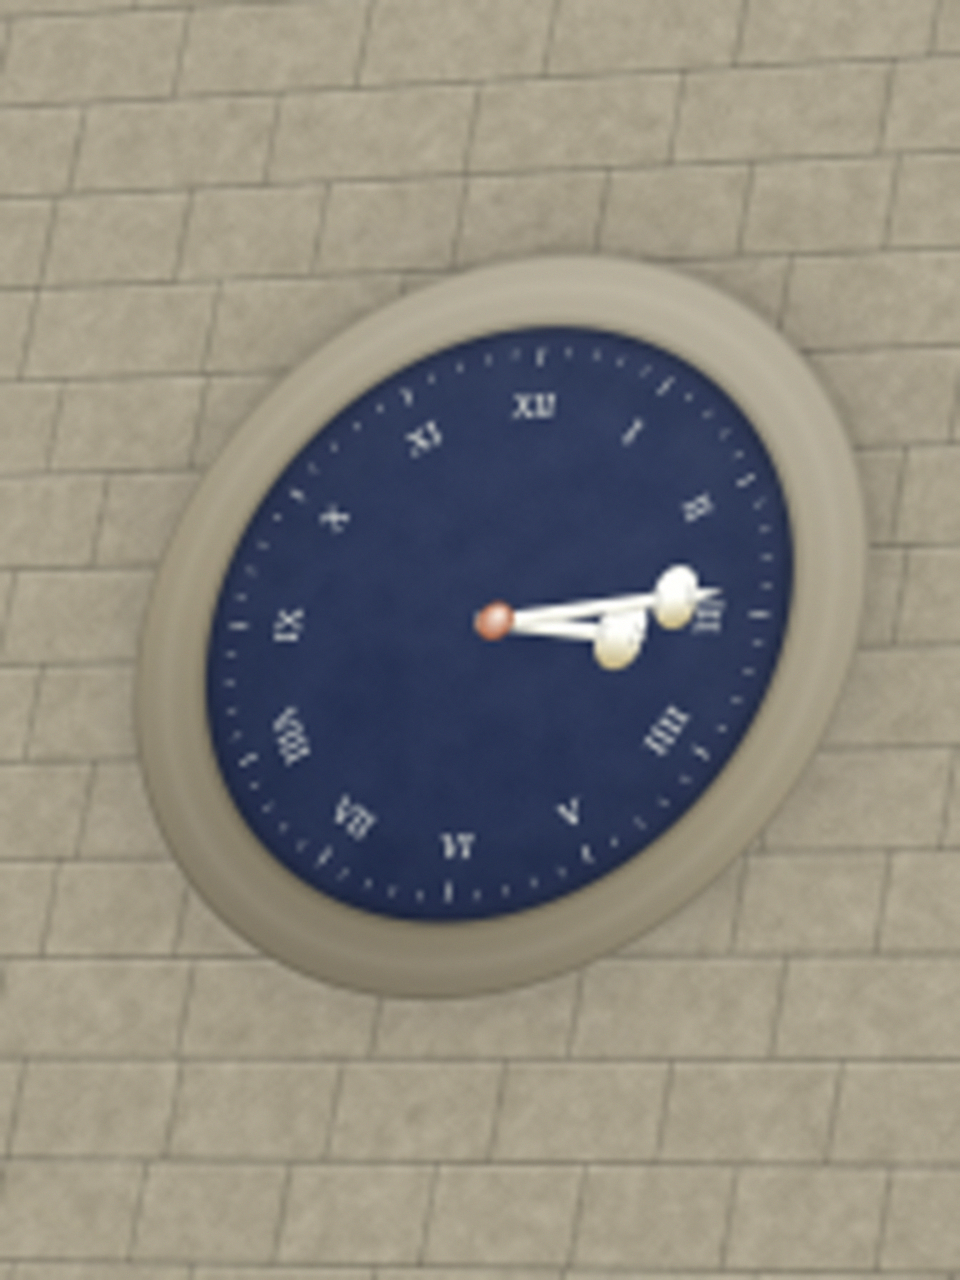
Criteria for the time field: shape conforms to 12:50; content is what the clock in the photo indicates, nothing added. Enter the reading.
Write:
3:14
